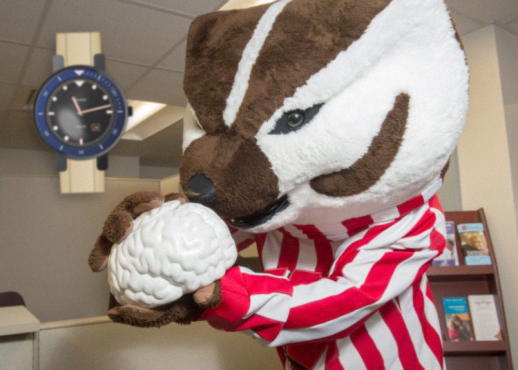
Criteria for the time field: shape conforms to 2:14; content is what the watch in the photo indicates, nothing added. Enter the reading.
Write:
11:13
